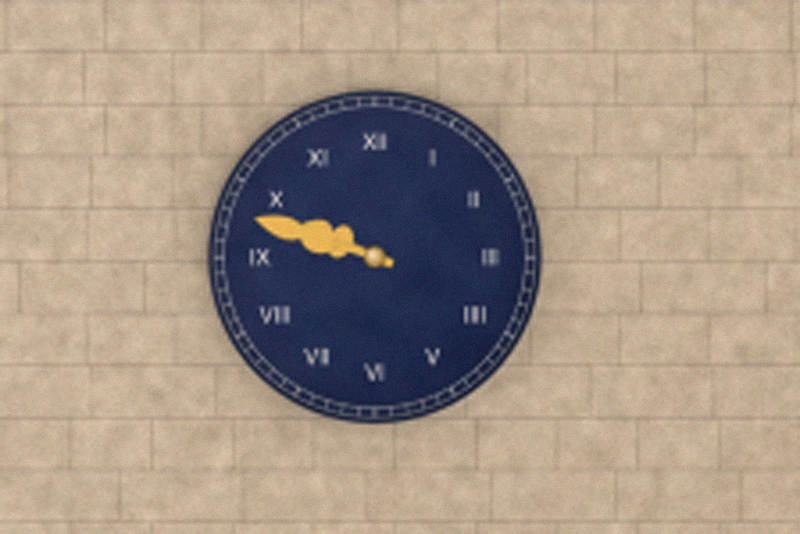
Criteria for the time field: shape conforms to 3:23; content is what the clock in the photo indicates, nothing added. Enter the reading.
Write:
9:48
